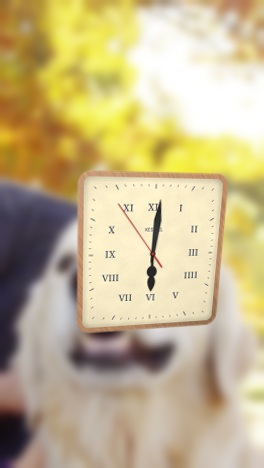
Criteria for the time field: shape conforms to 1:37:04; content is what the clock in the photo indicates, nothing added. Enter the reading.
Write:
6:00:54
